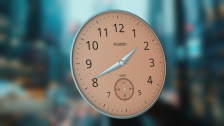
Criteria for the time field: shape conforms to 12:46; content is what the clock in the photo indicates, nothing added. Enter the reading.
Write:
1:41
